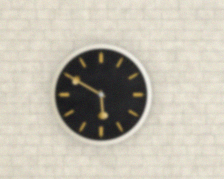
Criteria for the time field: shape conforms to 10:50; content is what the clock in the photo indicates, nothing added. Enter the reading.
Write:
5:50
